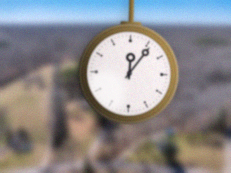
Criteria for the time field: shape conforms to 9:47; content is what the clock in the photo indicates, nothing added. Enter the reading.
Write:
12:06
